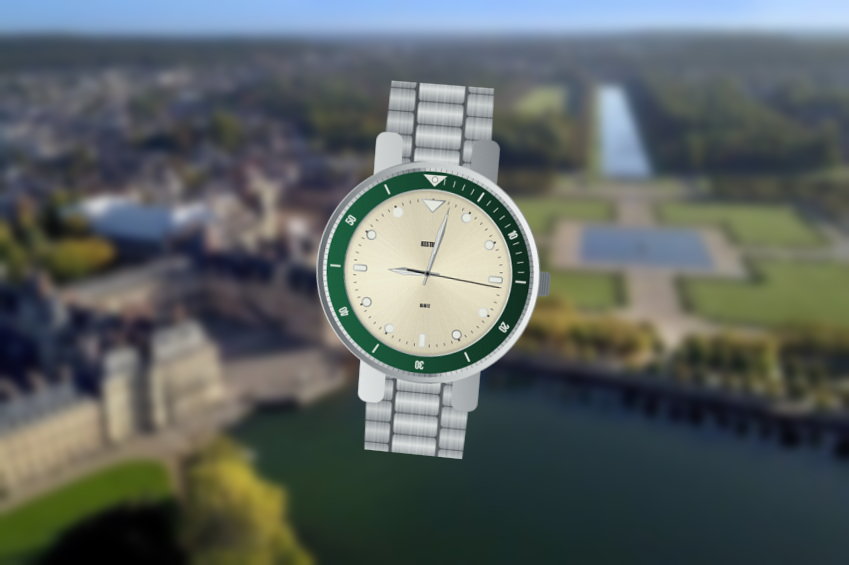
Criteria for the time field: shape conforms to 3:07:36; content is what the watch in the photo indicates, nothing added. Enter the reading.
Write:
9:02:16
